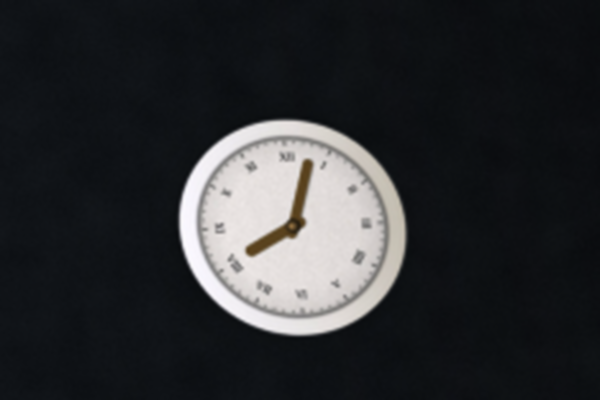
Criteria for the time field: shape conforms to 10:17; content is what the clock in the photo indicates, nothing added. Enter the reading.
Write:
8:03
